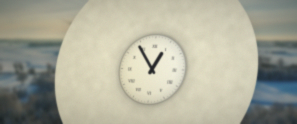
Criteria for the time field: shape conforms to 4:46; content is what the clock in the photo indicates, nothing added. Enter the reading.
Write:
12:54
